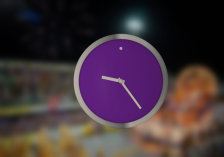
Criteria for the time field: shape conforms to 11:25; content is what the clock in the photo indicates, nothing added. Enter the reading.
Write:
9:24
